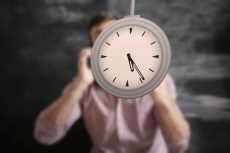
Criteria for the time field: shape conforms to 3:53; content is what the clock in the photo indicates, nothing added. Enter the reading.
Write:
5:24
